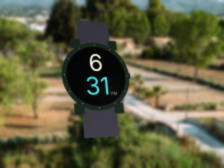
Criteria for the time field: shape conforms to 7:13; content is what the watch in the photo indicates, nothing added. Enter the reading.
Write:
6:31
